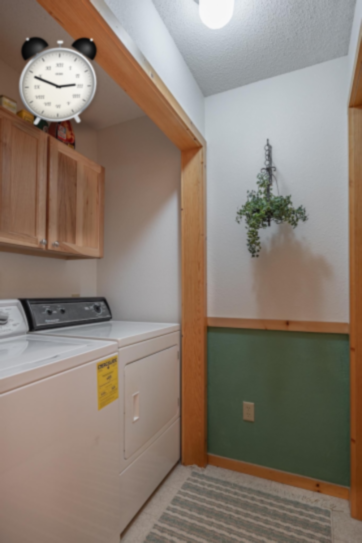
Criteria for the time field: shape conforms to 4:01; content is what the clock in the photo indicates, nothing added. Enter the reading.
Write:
2:49
